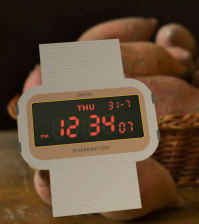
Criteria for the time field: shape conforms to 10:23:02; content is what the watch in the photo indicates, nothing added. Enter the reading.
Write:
12:34:07
